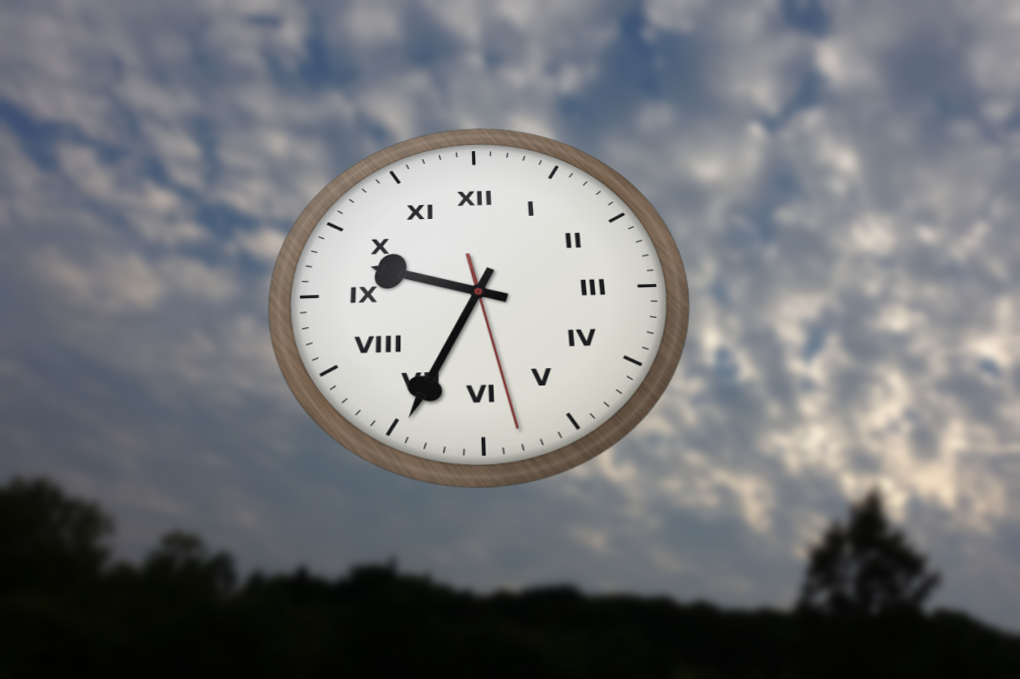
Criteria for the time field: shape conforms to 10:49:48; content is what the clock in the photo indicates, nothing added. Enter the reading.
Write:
9:34:28
